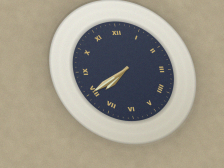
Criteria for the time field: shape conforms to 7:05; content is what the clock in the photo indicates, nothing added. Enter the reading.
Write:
7:40
